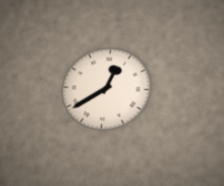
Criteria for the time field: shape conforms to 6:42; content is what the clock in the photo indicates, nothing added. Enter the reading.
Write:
12:39
